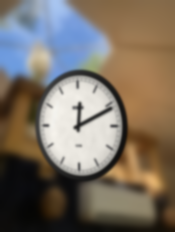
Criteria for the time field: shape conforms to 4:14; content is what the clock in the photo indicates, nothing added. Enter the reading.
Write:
12:11
